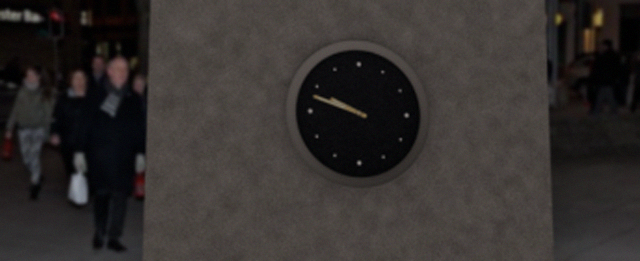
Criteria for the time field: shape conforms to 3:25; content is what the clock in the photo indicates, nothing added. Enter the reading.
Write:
9:48
